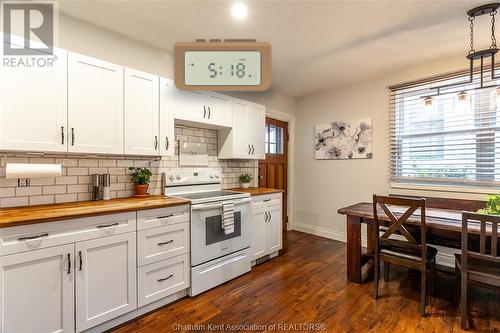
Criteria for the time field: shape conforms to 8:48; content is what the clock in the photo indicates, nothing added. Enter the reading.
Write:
5:18
